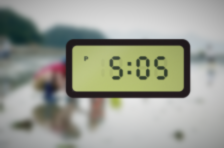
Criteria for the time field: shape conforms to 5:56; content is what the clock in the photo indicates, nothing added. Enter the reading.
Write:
5:05
